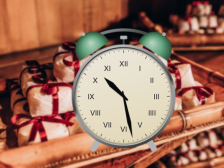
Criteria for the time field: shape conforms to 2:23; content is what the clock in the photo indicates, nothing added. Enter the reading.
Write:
10:28
